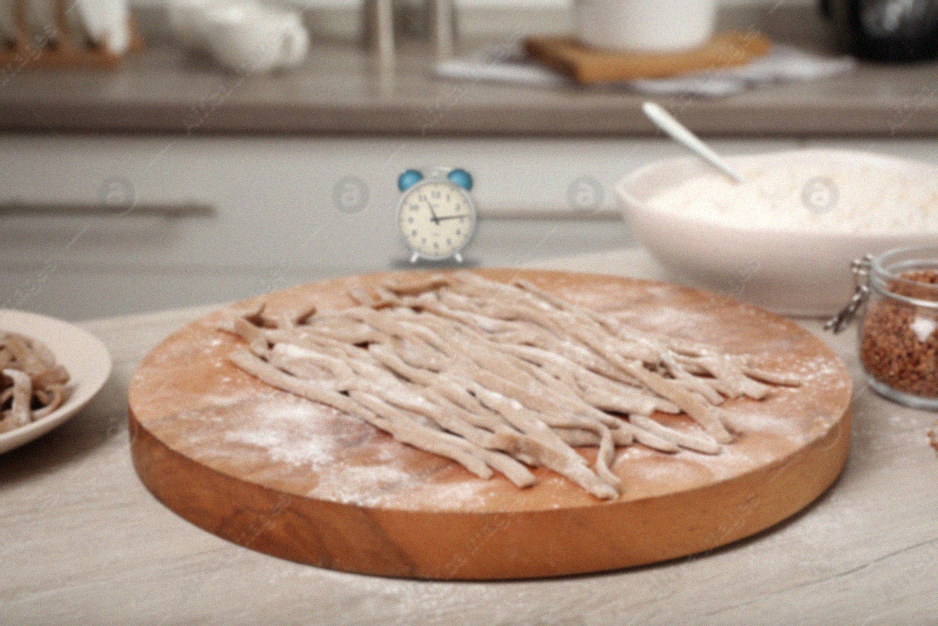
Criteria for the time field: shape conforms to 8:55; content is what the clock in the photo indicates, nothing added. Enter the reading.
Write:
11:14
